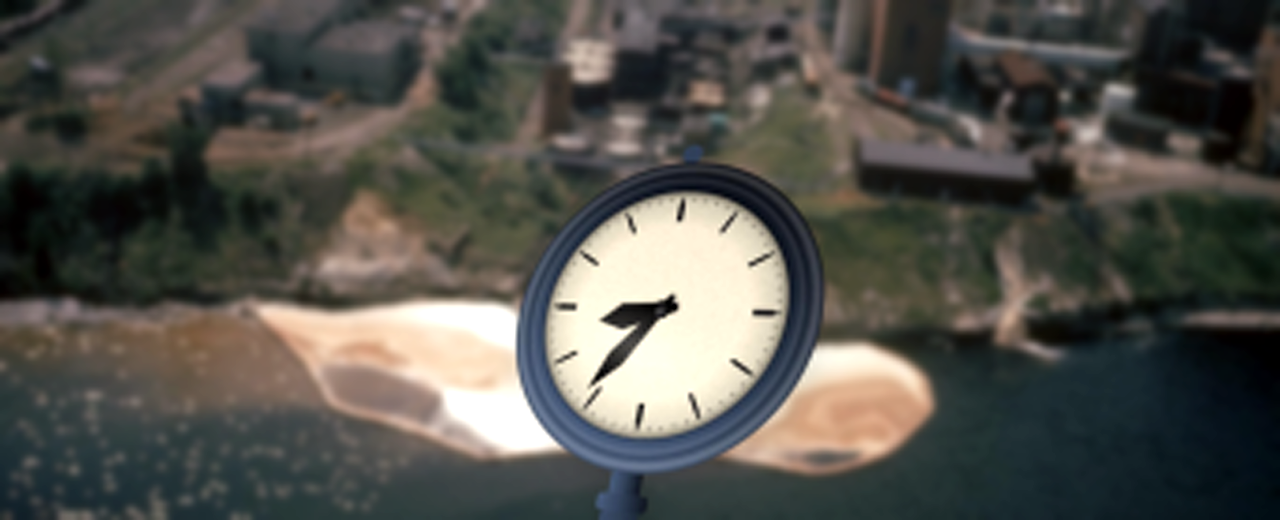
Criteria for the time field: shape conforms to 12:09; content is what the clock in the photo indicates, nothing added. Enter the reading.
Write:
8:36
